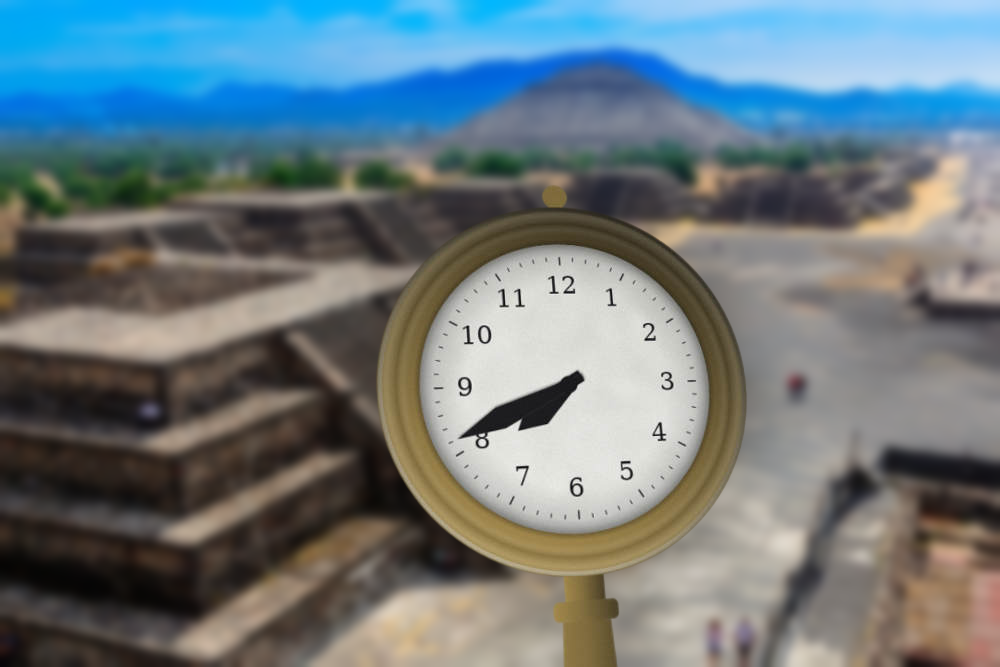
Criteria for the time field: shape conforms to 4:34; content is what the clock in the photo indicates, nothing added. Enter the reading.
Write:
7:41
